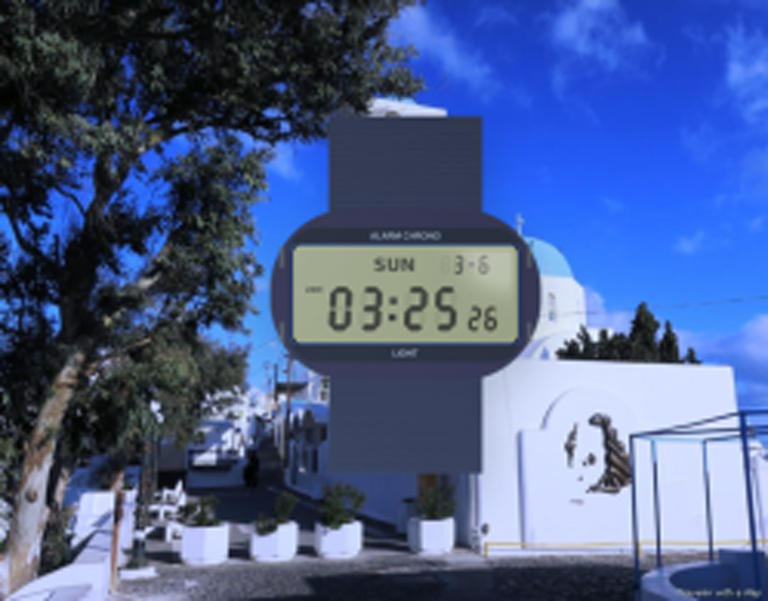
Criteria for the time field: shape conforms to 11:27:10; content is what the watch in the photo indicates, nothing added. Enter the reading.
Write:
3:25:26
